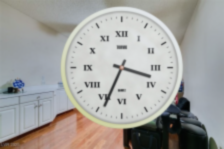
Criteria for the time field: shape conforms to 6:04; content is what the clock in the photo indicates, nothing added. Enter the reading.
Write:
3:34
